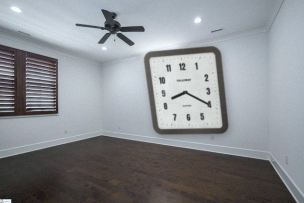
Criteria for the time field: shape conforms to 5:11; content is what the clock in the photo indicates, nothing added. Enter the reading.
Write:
8:20
